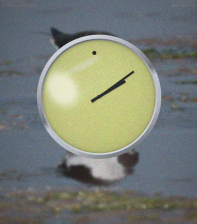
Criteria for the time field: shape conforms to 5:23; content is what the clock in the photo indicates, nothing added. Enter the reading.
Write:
2:10
